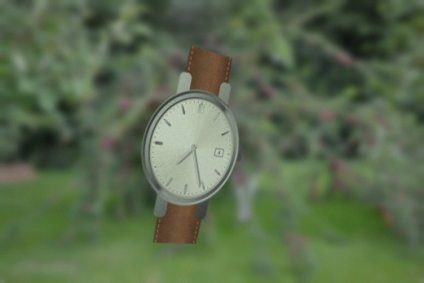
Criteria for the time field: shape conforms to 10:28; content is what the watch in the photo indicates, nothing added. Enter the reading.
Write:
7:26
